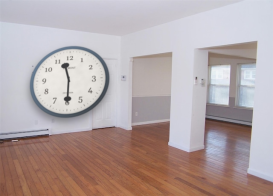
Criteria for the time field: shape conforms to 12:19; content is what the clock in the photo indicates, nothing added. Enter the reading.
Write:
11:30
